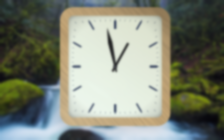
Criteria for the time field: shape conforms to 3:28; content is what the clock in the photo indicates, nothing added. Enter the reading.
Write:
12:58
